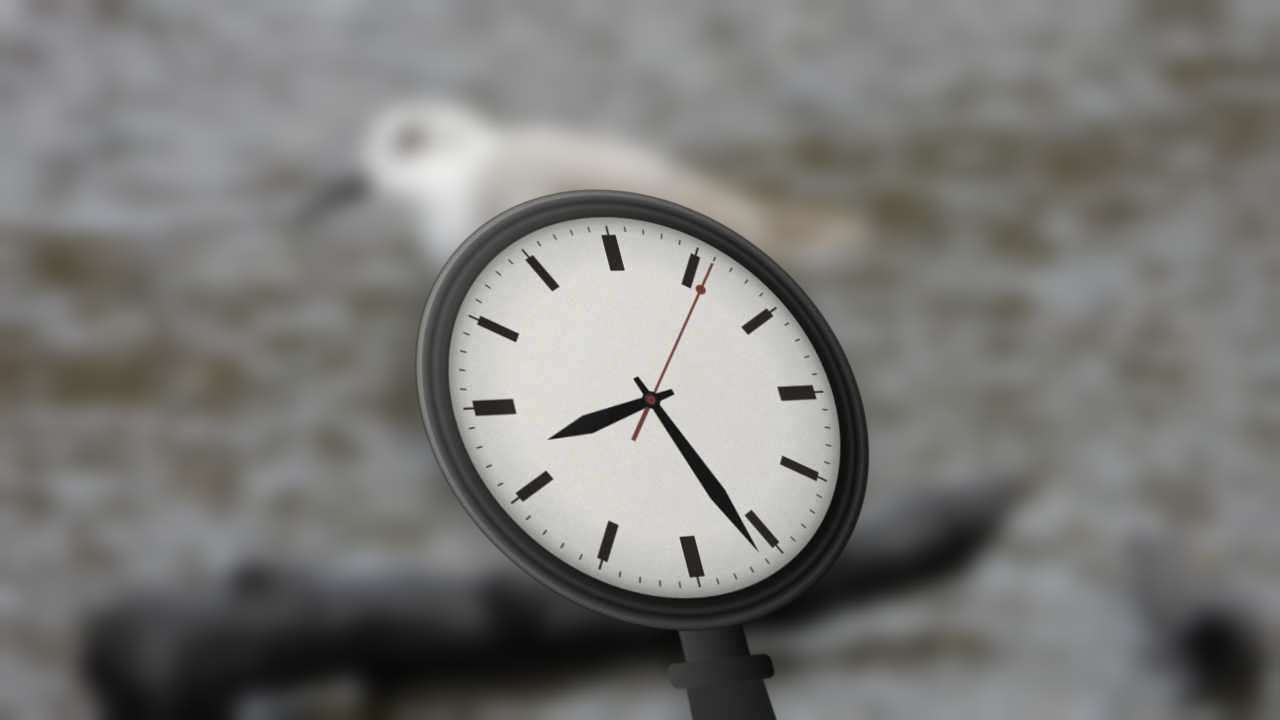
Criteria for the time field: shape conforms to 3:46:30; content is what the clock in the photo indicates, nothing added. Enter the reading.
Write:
8:26:06
